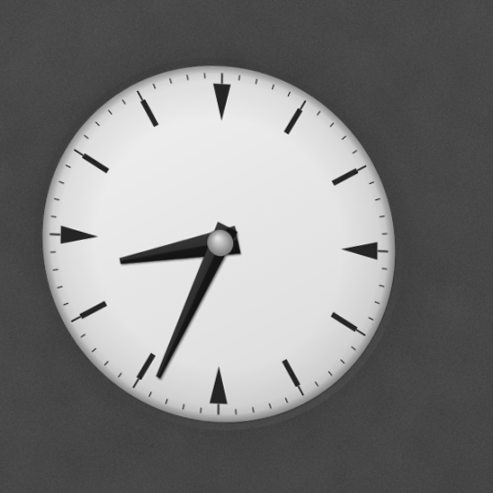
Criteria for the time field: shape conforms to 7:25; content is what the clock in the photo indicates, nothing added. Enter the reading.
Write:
8:34
